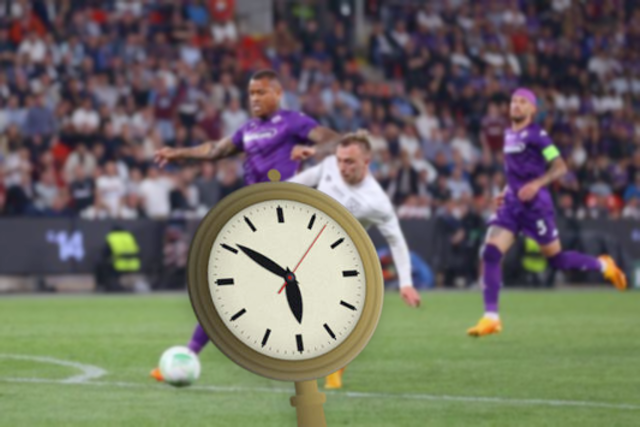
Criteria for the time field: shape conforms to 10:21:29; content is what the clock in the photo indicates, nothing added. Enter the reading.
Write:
5:51:07
